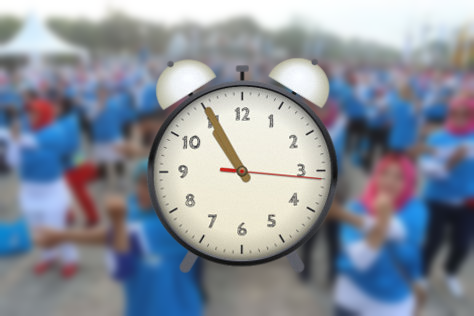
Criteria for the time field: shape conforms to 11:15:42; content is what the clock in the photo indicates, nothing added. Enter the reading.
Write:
10:55:16
